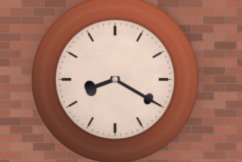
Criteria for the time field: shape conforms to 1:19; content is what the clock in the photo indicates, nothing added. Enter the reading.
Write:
8:20
